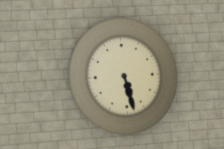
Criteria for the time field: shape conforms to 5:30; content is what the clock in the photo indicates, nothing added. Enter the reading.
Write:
5:28
